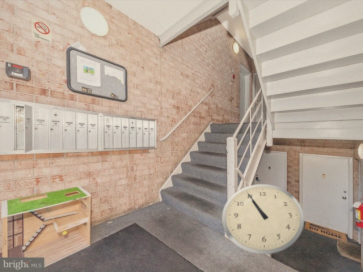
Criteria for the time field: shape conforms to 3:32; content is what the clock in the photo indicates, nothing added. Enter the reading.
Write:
10:55
